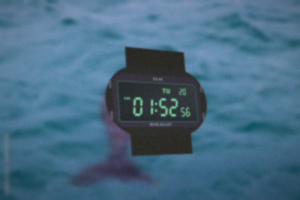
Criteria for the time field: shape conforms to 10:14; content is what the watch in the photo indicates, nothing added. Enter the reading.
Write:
1:52
